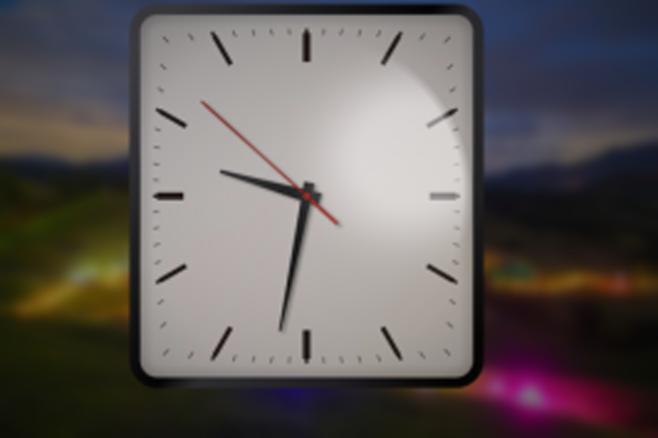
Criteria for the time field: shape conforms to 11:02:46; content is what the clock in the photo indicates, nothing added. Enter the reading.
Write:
9:31:52
